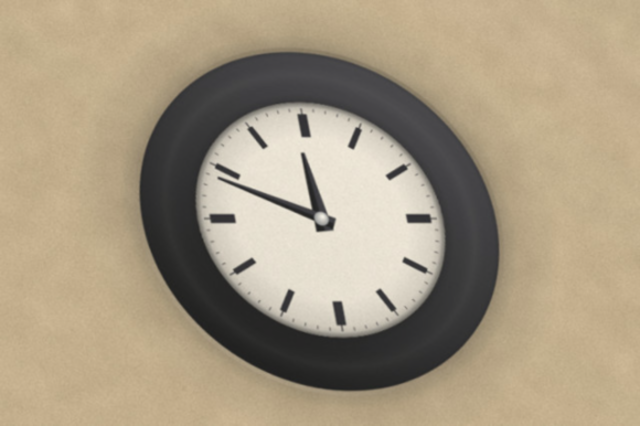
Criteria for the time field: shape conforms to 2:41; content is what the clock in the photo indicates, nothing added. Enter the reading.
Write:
11:49
